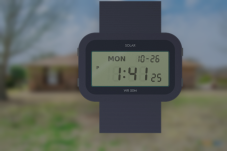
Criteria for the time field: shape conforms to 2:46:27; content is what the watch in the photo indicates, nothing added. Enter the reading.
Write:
1:41:25
